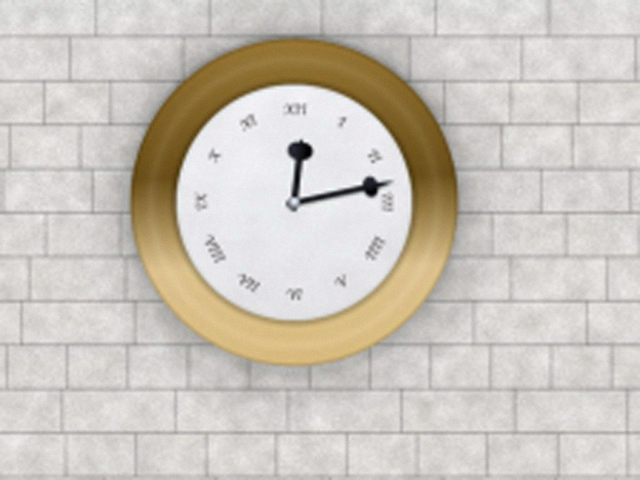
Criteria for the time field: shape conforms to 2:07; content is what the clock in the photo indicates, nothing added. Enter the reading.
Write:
12:13
